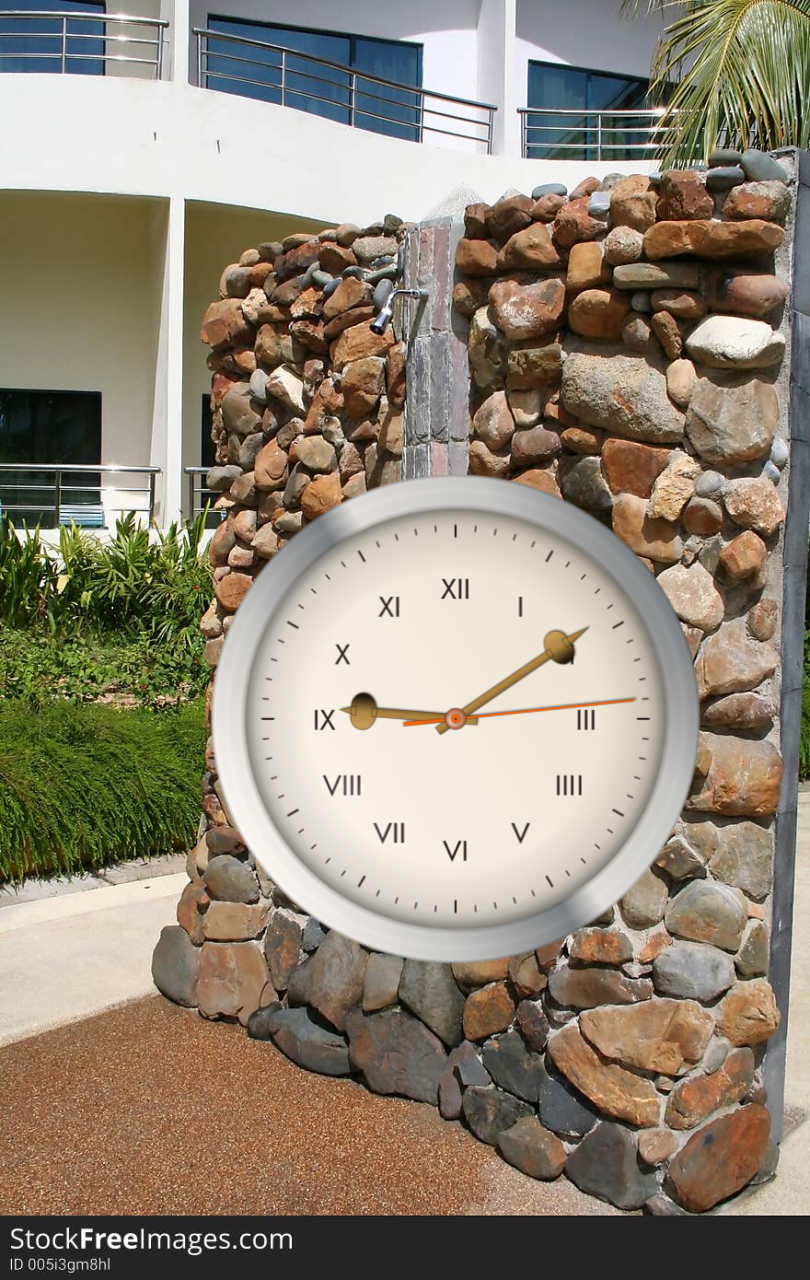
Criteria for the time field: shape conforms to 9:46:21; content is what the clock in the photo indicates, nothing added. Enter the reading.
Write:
9:09:14
